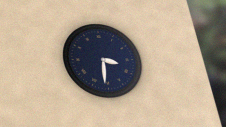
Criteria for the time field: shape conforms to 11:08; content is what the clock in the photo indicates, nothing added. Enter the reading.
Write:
3:31
